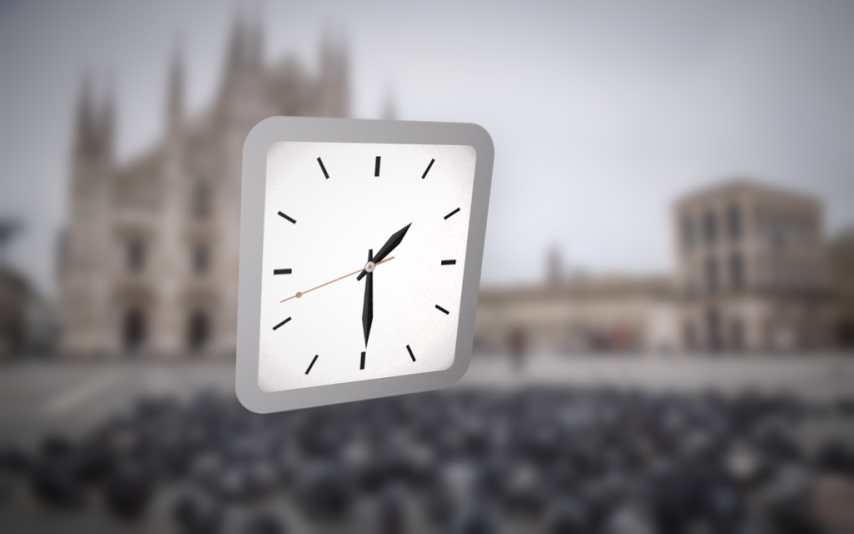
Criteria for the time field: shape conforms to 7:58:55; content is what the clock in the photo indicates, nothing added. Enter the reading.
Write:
1:29:42
